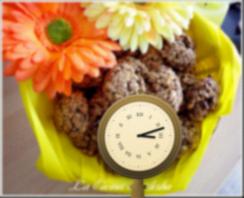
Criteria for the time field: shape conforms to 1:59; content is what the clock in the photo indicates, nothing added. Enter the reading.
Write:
3:12
